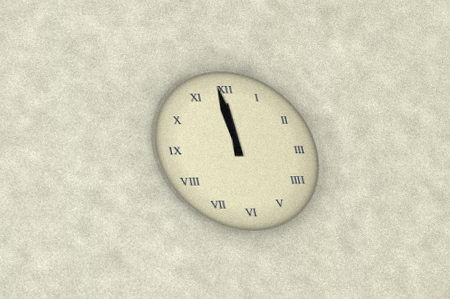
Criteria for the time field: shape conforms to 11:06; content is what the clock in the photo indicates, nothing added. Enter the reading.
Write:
11:59
